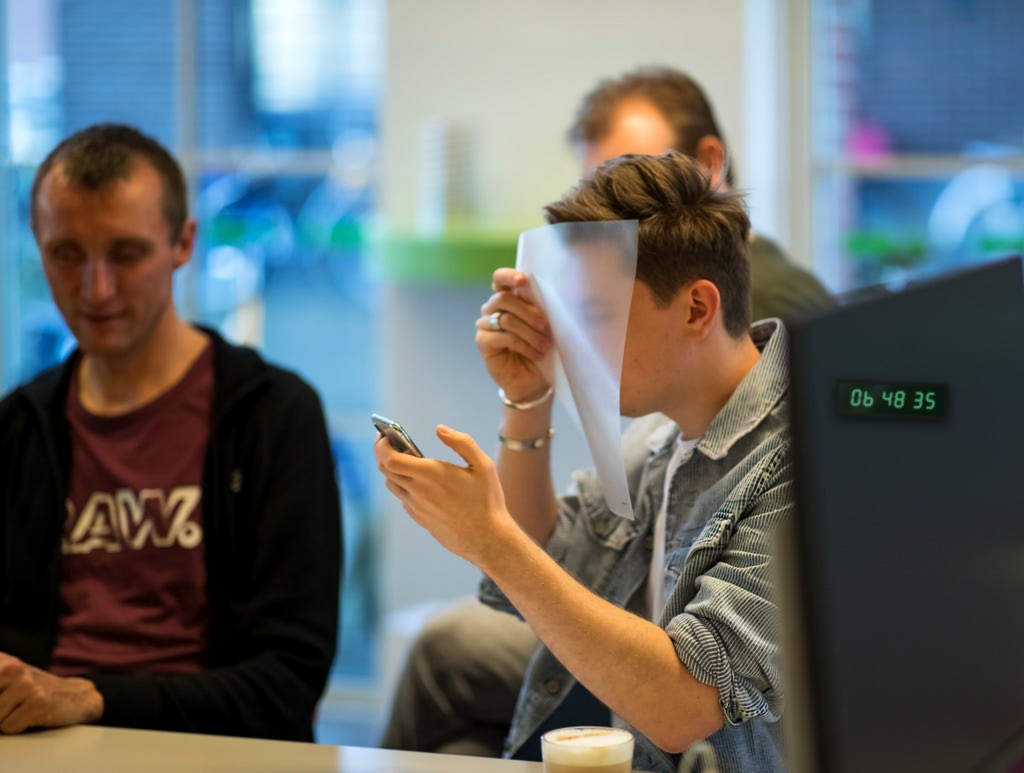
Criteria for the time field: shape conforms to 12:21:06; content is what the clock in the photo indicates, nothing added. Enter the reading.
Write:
6:48:35
